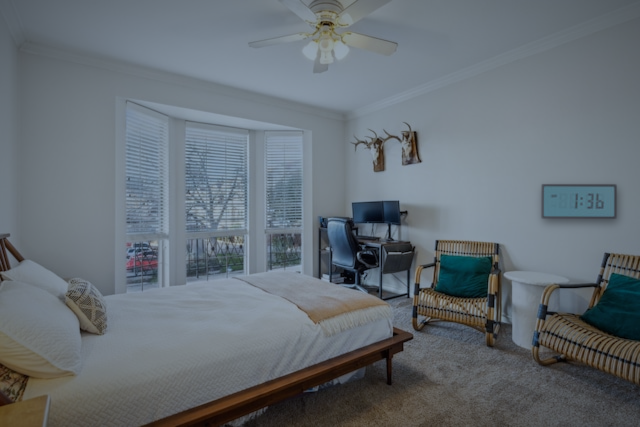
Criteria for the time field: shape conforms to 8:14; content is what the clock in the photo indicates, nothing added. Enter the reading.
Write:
1:36
